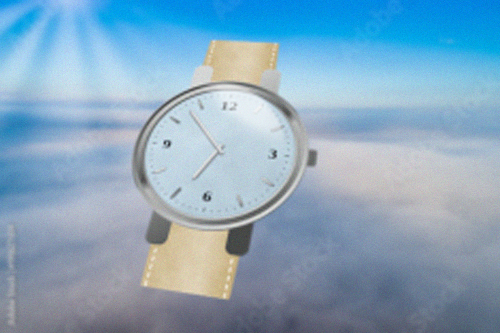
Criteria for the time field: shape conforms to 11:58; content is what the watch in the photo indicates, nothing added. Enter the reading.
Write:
6:53
